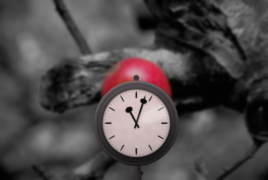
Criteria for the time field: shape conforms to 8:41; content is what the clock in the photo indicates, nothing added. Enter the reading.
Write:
11:03
